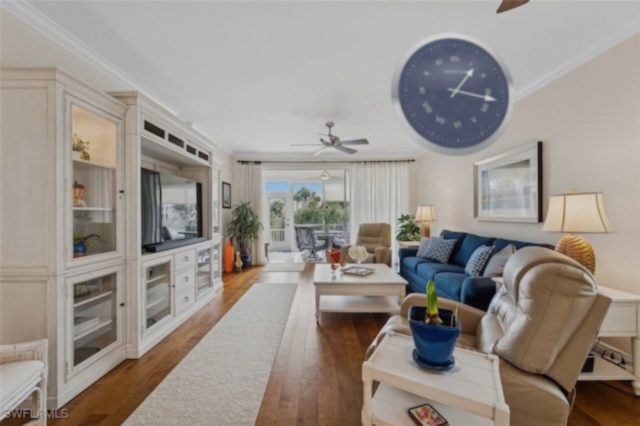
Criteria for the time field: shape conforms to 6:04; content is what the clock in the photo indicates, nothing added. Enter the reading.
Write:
1:17
